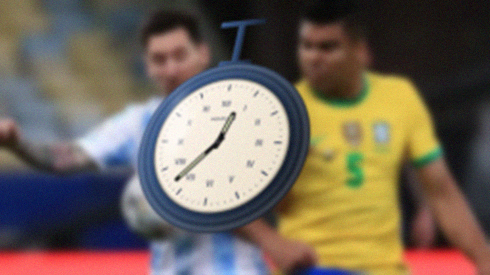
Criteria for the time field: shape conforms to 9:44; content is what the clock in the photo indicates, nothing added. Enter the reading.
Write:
12:37
